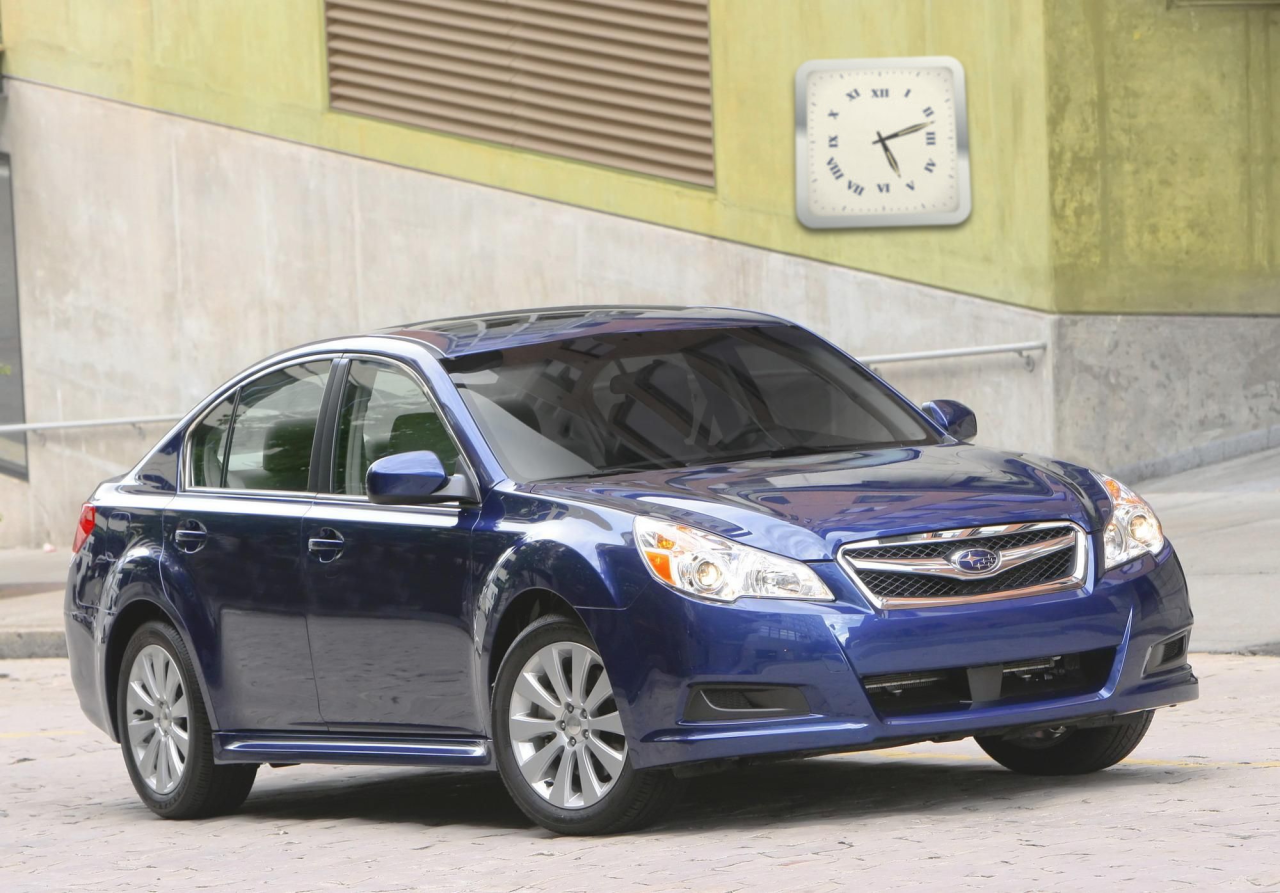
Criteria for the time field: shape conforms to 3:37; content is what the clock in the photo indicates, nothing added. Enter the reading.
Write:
5:12
